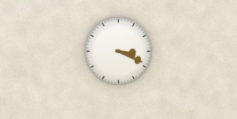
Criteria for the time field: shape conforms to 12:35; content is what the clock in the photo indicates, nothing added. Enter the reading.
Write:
3:19
